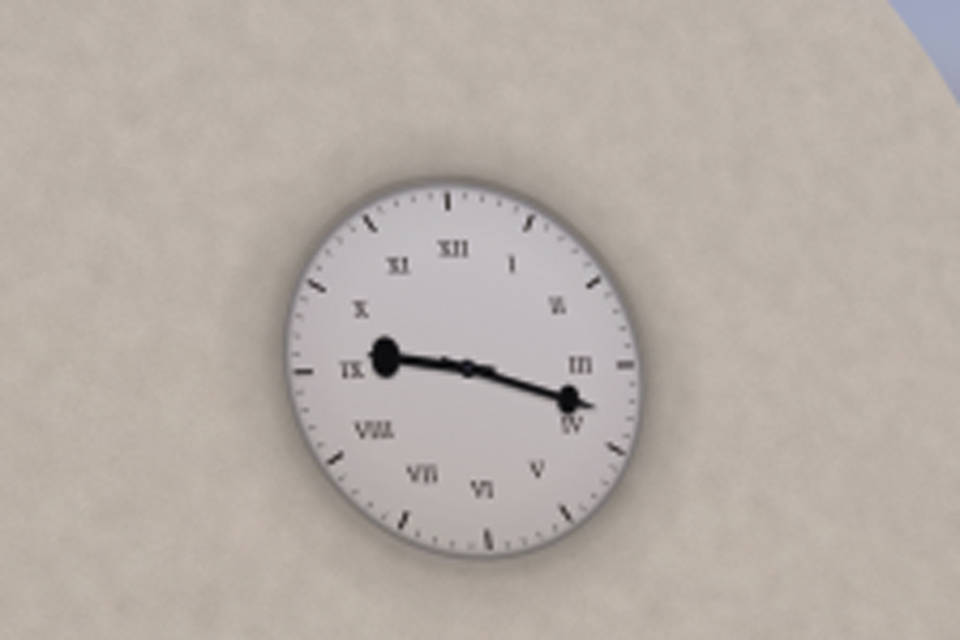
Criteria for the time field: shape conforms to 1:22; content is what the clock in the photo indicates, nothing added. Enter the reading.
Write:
9:18
